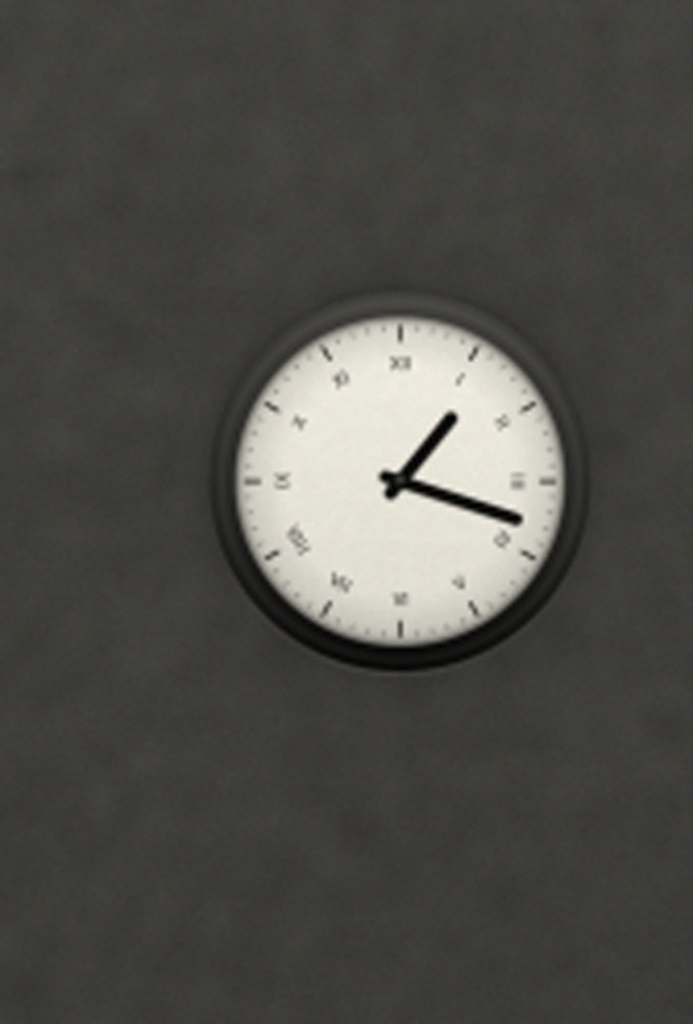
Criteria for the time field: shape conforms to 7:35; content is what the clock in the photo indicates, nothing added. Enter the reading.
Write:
1:18
